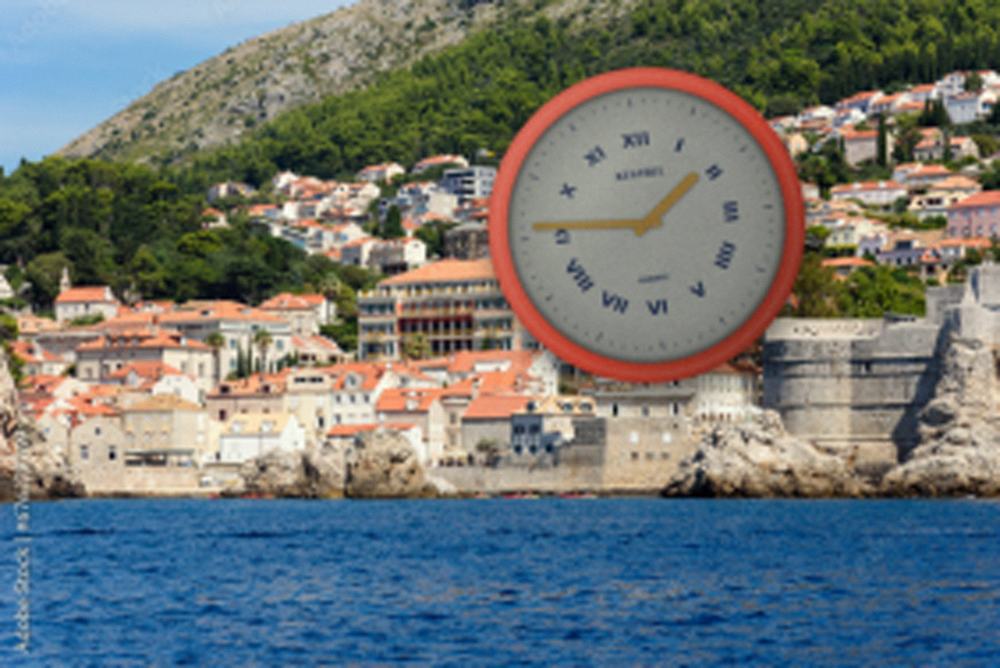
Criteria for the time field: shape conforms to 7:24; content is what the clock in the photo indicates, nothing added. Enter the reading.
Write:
1:46
